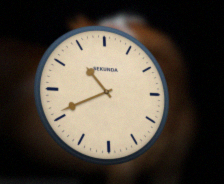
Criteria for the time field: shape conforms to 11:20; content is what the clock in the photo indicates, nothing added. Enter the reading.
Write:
10:41
